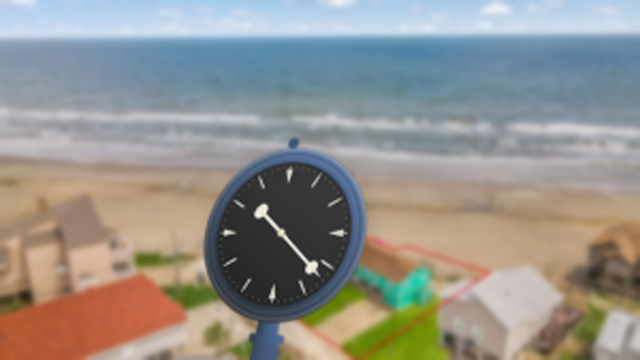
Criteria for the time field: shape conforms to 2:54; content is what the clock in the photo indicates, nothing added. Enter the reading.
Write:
10:22
